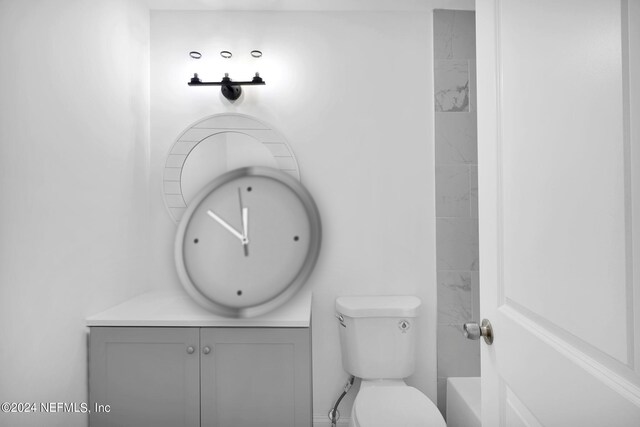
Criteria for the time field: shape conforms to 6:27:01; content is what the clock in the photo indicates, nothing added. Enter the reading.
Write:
11:50:58
